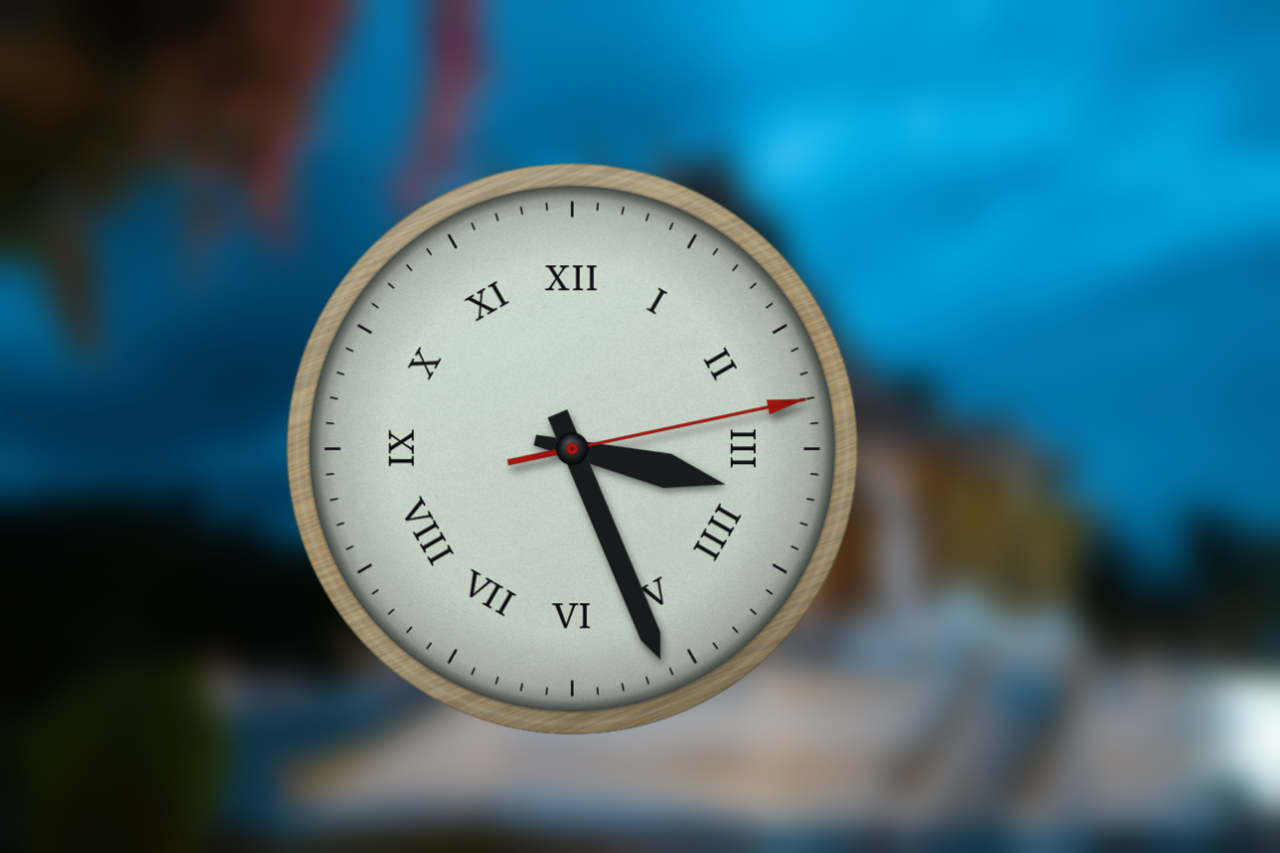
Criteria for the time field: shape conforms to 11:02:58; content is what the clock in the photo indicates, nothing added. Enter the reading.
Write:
3:26:13
